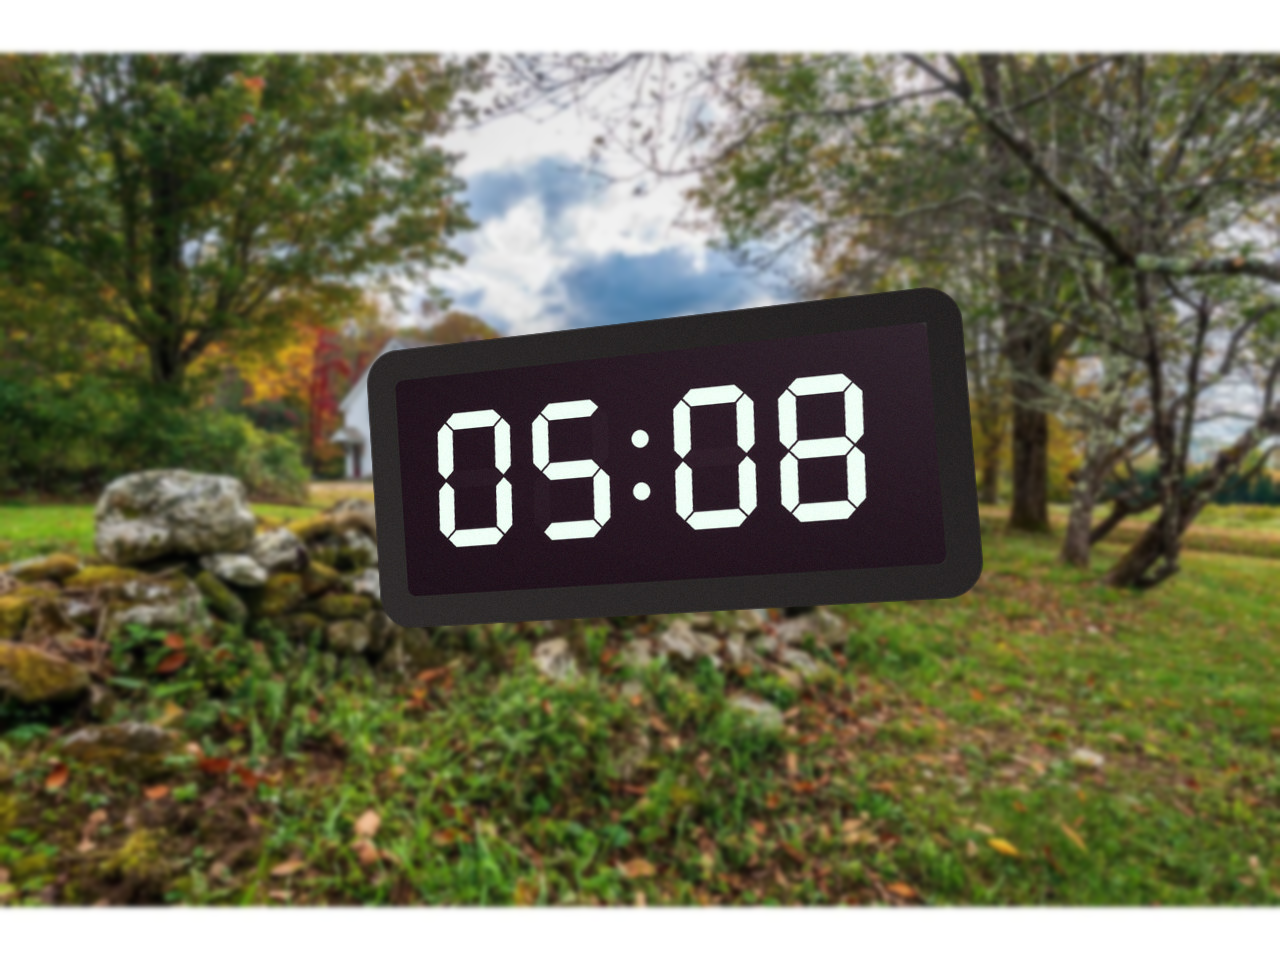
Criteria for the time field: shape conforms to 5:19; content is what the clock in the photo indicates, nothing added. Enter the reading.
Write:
5:08
